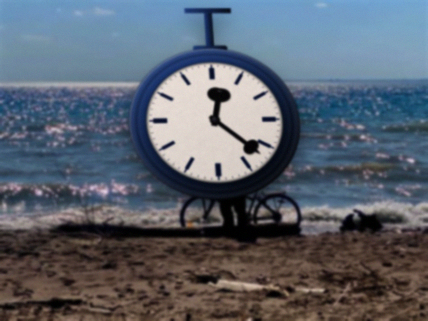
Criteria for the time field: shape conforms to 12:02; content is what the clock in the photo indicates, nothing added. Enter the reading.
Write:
12:22
